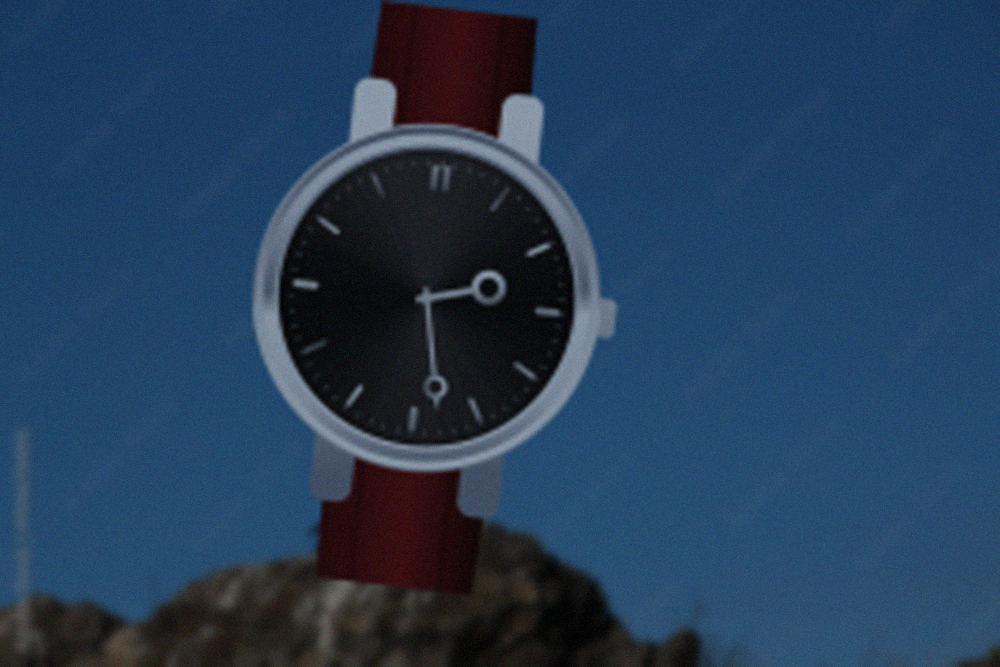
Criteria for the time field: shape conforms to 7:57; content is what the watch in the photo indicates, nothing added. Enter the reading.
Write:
2:28
